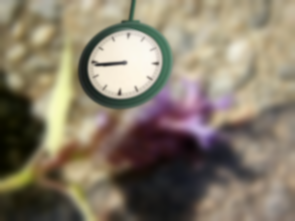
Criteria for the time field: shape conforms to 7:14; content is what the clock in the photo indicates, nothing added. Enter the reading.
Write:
8:44
